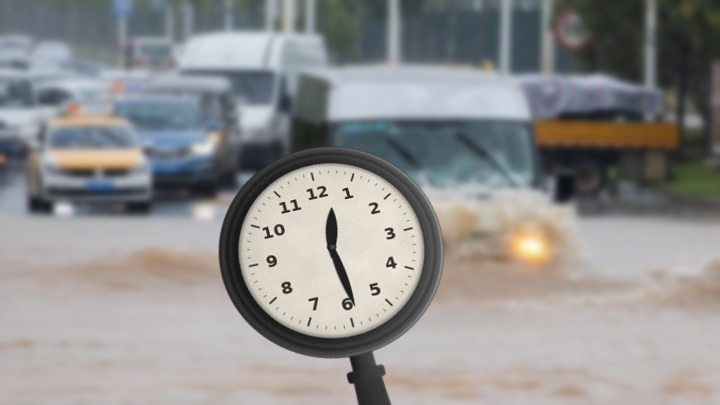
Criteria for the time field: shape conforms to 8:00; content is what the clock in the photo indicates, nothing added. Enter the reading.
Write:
12:29
